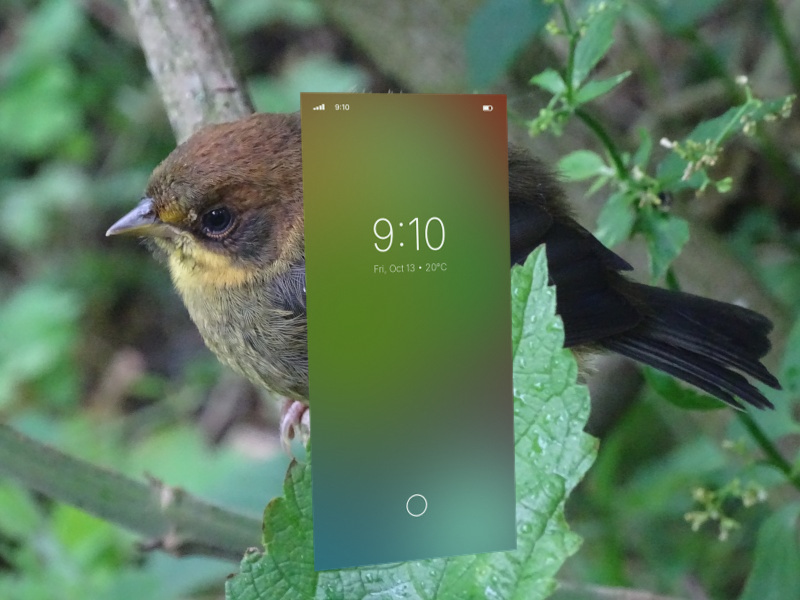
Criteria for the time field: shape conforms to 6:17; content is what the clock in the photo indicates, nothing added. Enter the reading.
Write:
9:10
